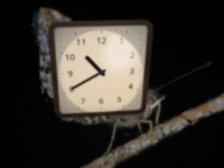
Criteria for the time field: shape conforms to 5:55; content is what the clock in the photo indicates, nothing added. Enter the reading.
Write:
10:40
